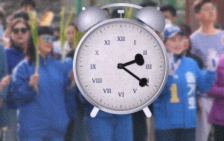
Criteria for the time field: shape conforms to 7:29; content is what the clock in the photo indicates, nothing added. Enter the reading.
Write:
2:21
